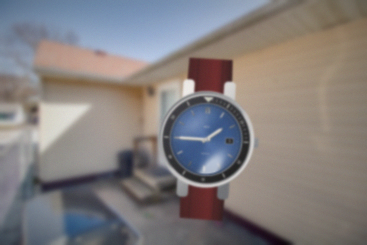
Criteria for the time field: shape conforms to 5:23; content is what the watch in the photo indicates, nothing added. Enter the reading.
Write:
1:45
